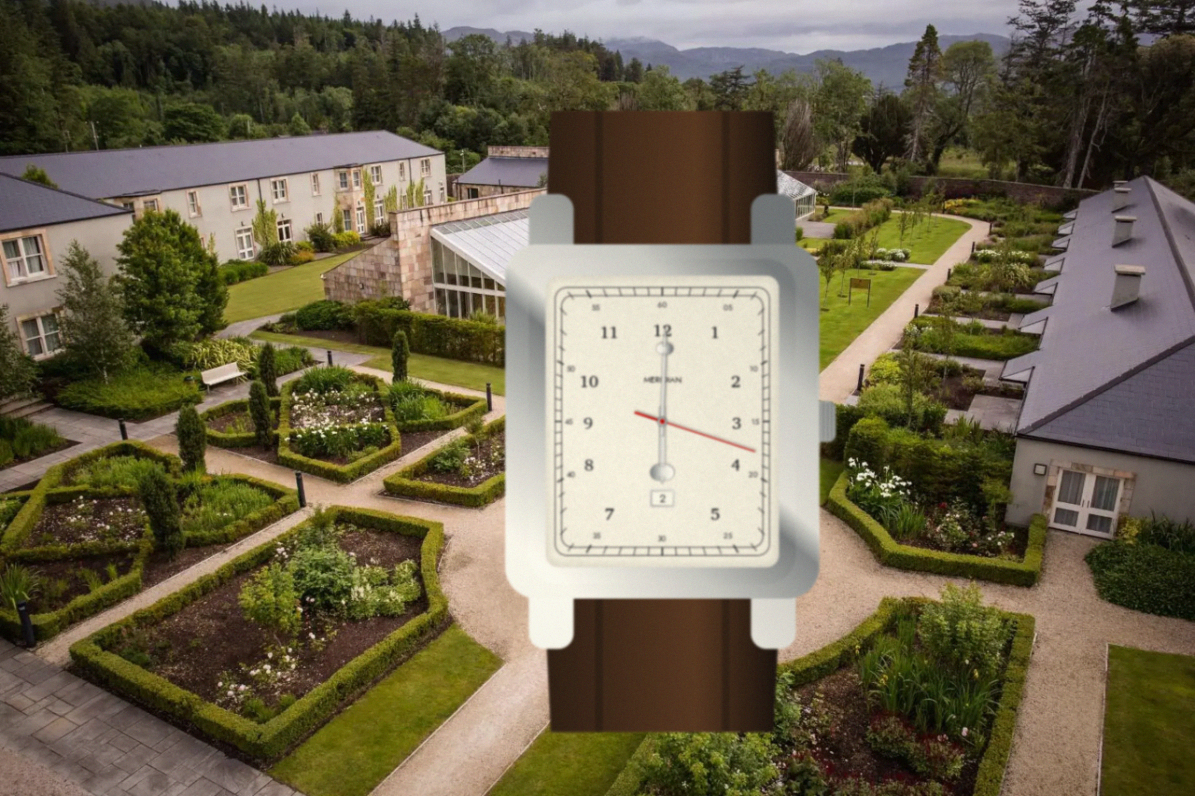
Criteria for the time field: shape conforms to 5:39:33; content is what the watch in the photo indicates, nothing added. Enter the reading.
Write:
6:00:18
